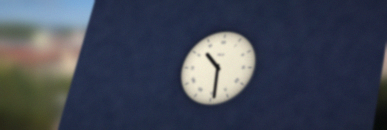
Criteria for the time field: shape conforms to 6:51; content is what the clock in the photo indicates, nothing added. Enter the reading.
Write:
10:29
